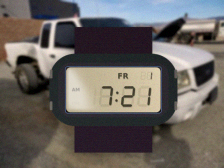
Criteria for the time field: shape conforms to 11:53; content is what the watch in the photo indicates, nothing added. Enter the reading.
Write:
7:21
